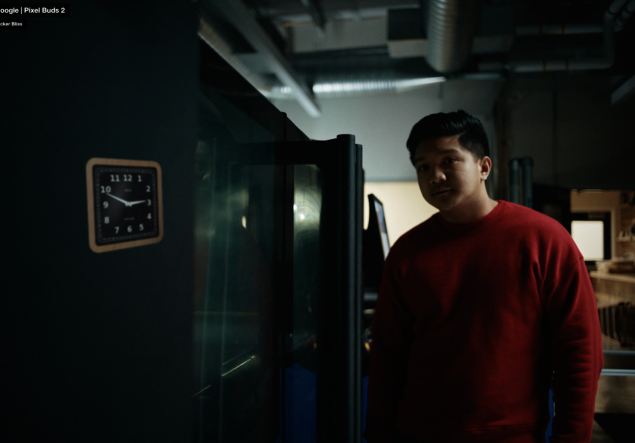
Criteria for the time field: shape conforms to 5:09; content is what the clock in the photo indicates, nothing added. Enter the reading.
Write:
2:49
